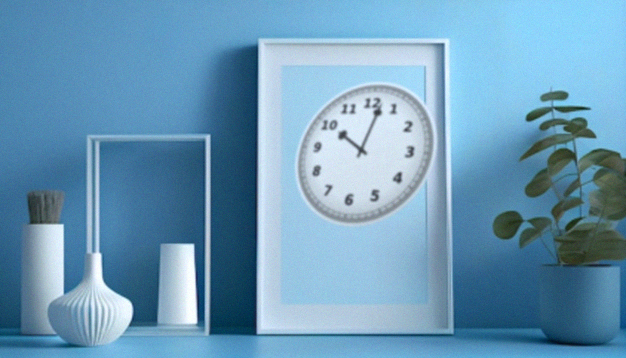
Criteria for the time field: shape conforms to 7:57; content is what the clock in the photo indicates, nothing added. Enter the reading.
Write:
10:02
